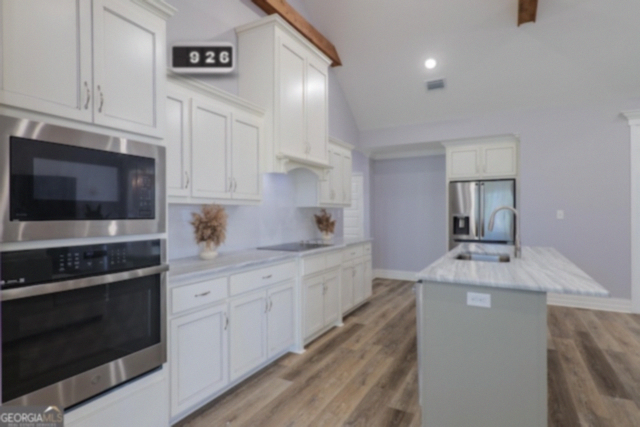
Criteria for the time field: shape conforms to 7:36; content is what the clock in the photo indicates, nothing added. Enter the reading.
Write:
9:26
